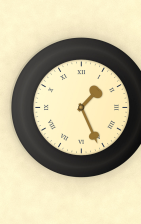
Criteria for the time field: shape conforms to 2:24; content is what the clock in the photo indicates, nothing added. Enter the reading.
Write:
1:26
